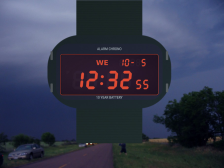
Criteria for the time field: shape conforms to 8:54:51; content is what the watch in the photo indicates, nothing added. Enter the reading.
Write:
12:32:55
